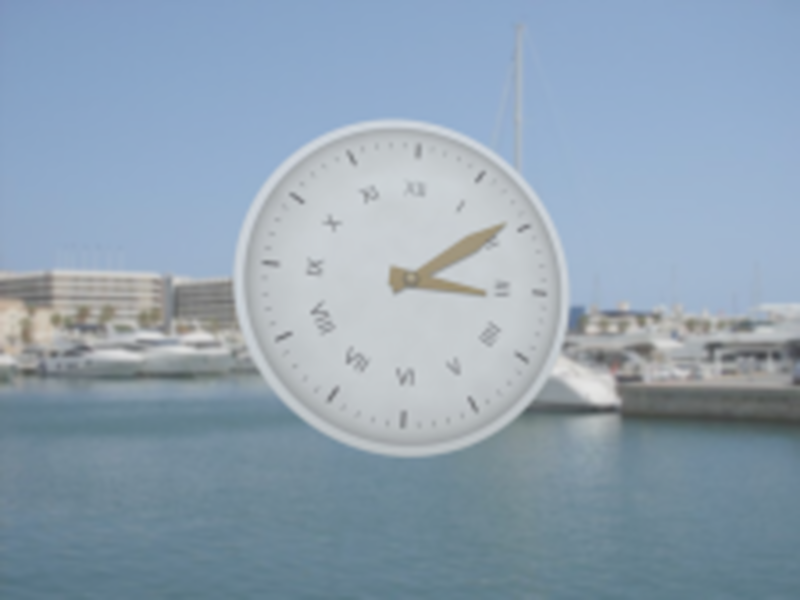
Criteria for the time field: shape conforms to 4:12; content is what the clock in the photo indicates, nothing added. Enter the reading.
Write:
3:09
